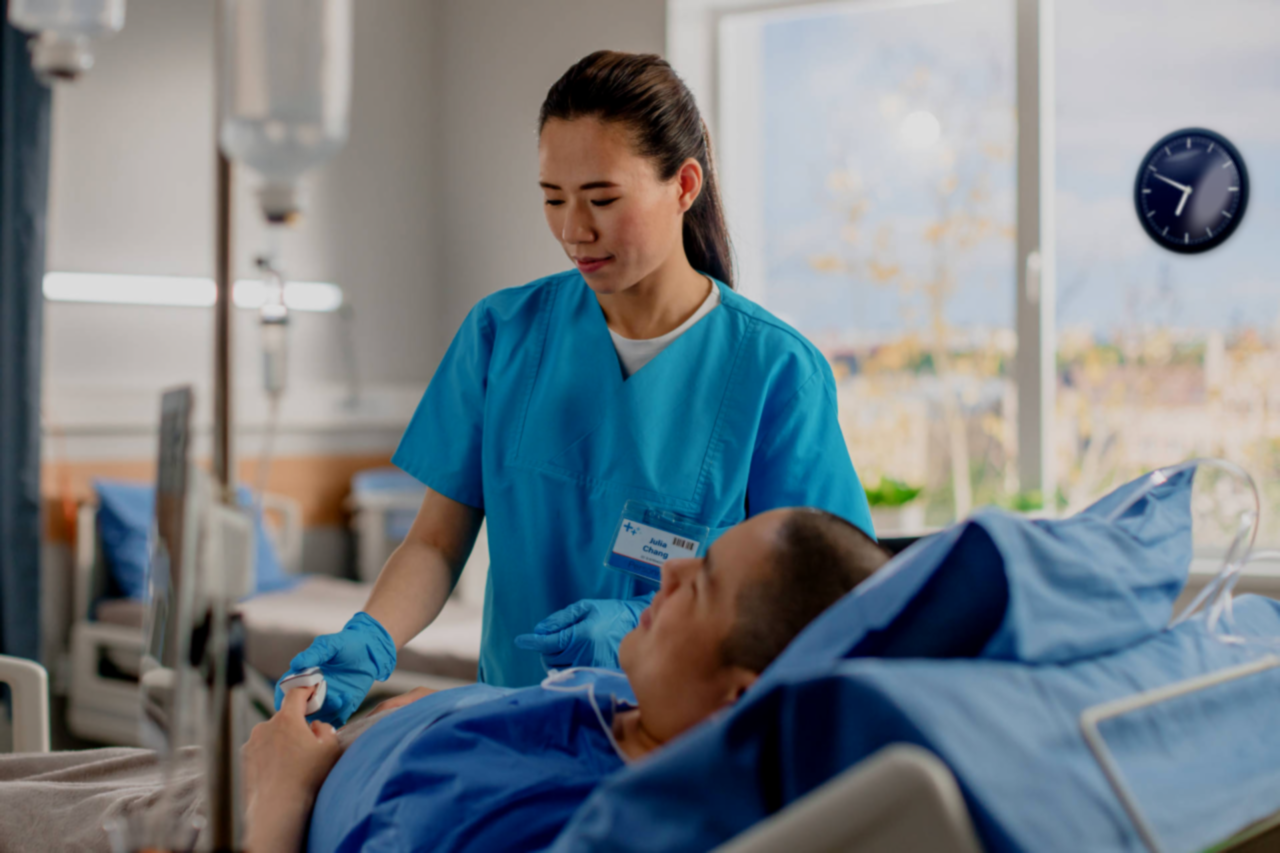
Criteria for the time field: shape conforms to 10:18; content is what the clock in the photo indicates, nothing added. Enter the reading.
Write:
6:49
